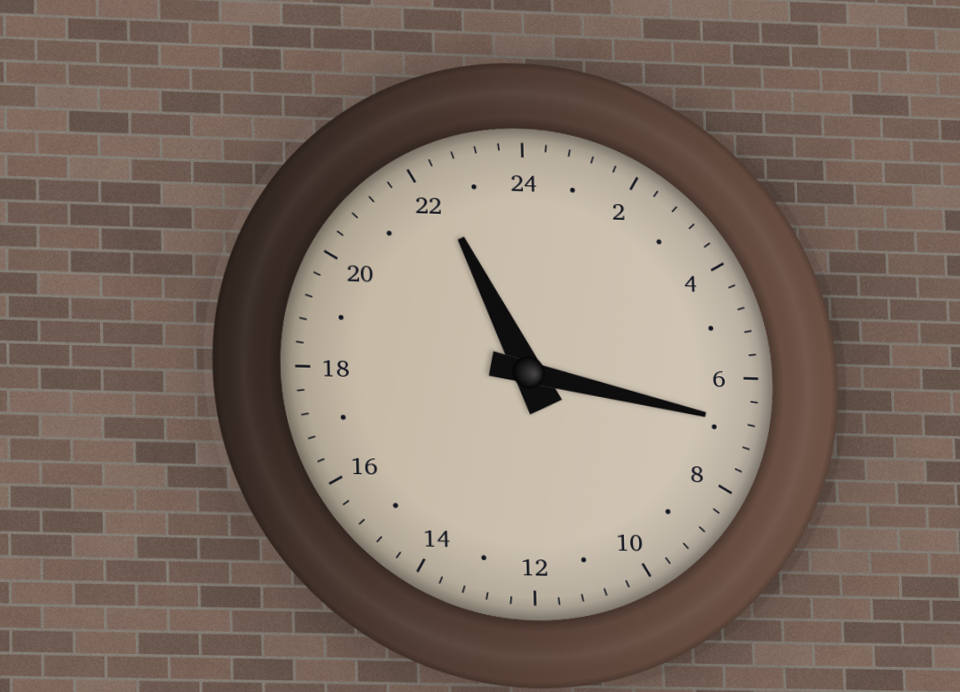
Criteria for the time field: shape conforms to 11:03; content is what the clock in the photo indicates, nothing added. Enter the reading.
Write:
22:17
